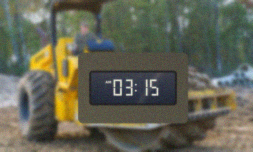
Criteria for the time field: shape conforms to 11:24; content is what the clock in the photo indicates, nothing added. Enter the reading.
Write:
3:15
